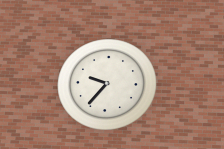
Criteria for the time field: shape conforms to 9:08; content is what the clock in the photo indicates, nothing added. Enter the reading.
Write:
9:36
